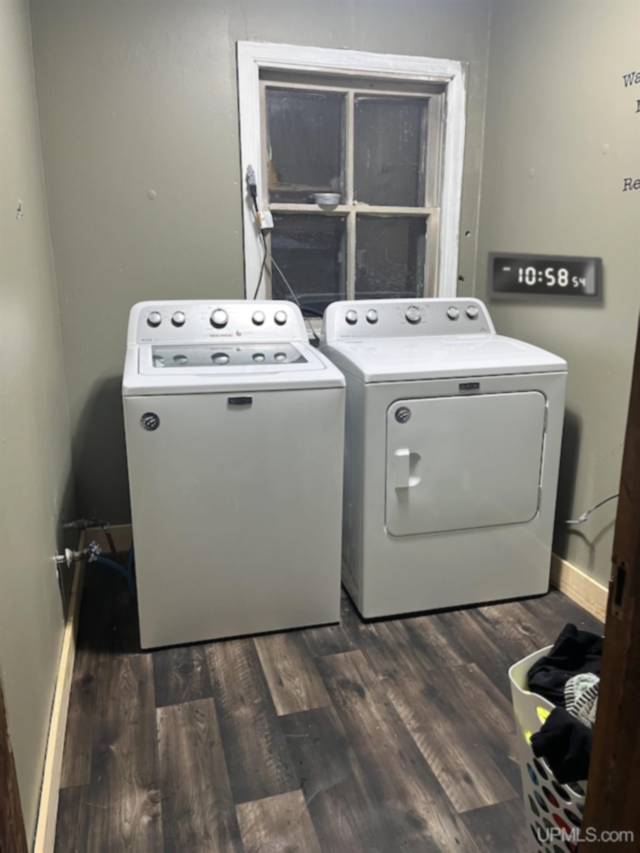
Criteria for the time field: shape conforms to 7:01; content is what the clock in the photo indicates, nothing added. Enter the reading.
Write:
10:58
